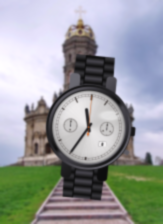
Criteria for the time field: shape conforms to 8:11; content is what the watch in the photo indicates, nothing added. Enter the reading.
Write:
11:35
